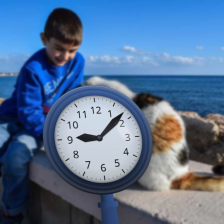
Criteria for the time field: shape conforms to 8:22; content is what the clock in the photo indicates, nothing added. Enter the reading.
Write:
9:08
